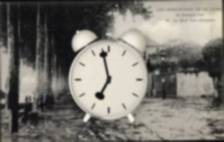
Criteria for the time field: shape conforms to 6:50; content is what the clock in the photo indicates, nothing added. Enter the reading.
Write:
6:58
